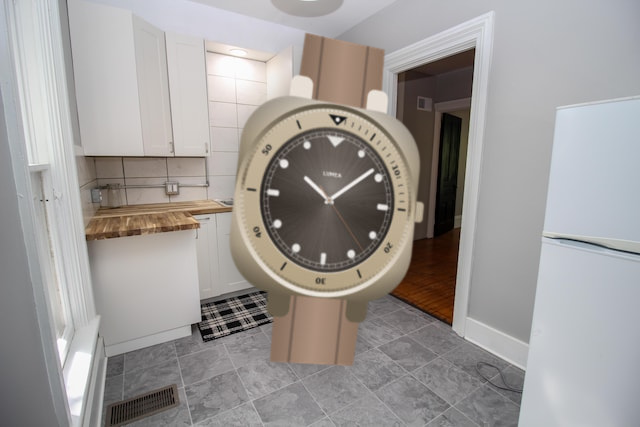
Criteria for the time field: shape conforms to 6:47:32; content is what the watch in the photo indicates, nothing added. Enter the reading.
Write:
10:08:23
